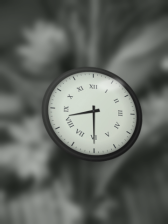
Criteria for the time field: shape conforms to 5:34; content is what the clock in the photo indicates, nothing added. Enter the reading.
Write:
8:30
